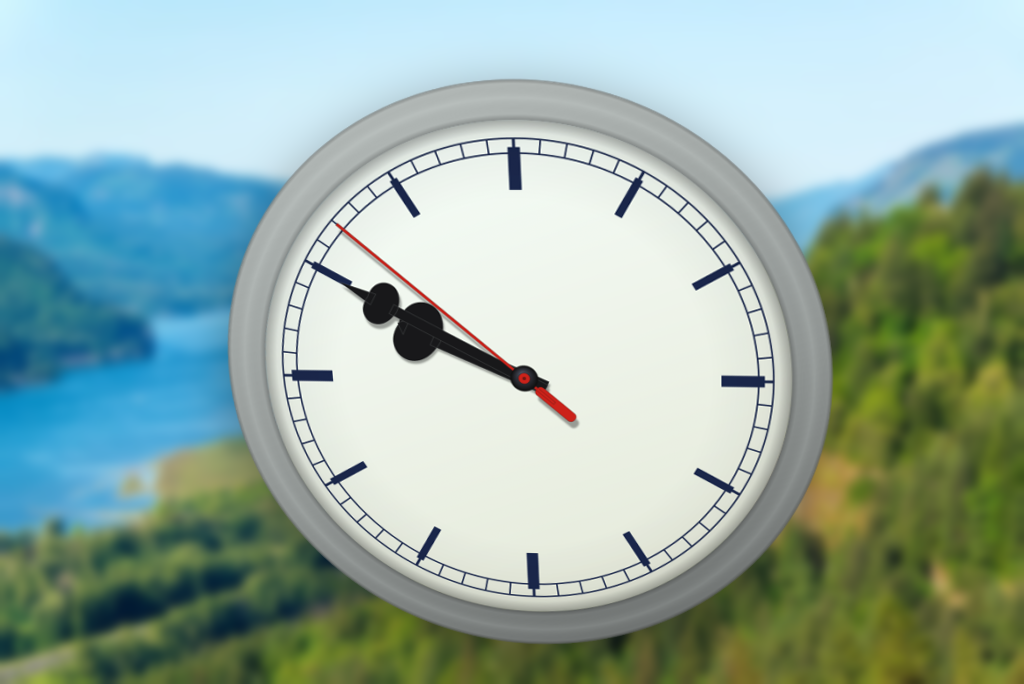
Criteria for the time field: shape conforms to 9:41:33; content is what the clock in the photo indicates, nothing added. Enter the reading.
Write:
9:49:52
